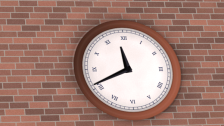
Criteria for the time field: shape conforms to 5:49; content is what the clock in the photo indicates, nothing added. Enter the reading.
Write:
11:41
